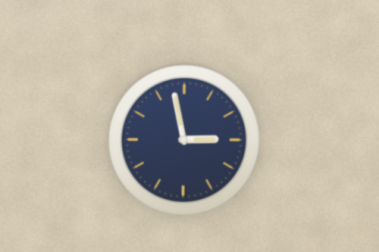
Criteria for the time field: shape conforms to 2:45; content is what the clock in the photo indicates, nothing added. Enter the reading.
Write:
2:58
